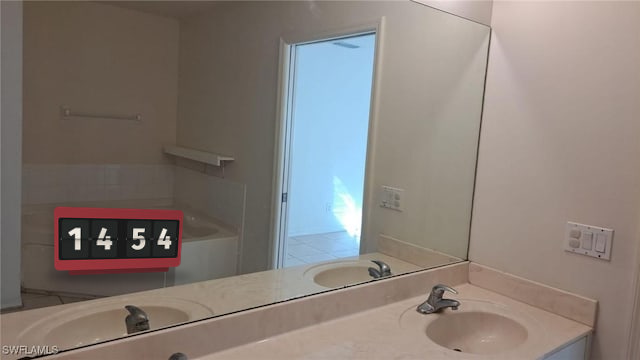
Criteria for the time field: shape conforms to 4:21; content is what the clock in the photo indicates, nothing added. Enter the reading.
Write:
14:54
